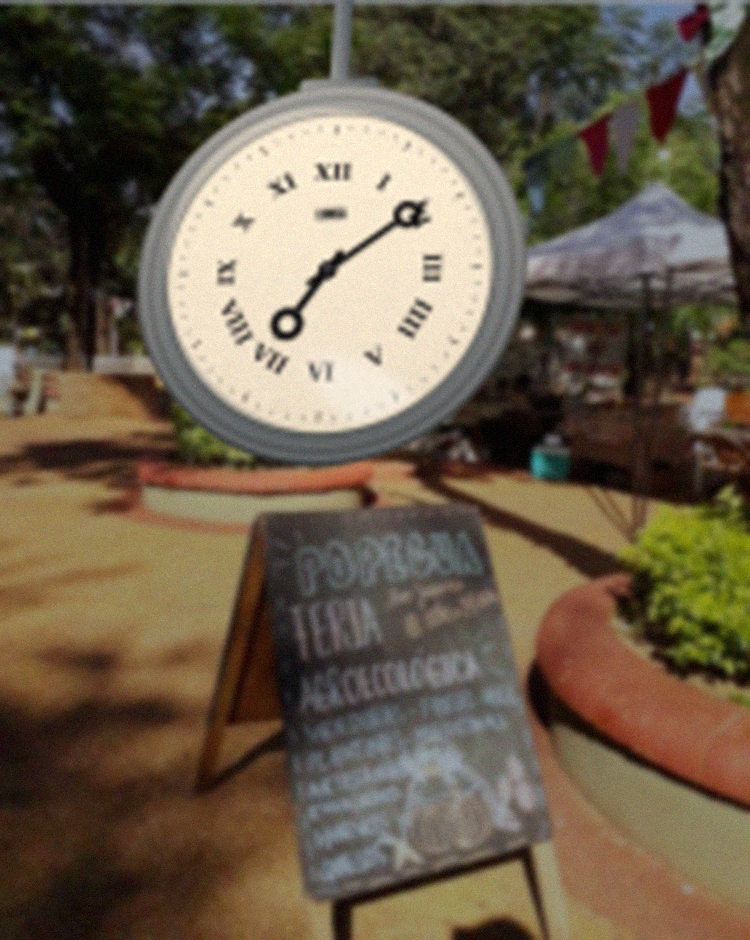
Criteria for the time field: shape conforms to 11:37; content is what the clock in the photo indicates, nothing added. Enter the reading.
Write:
7:09
